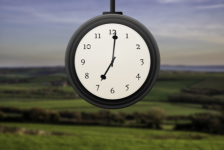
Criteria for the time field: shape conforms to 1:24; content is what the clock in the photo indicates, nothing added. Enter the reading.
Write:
7:01
